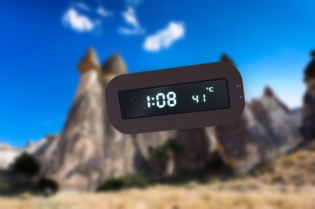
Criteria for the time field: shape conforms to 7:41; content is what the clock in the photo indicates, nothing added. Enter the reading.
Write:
1:08
